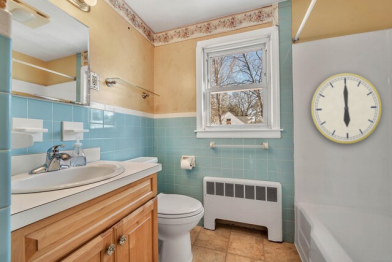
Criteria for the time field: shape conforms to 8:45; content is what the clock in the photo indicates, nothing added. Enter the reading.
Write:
6:00
